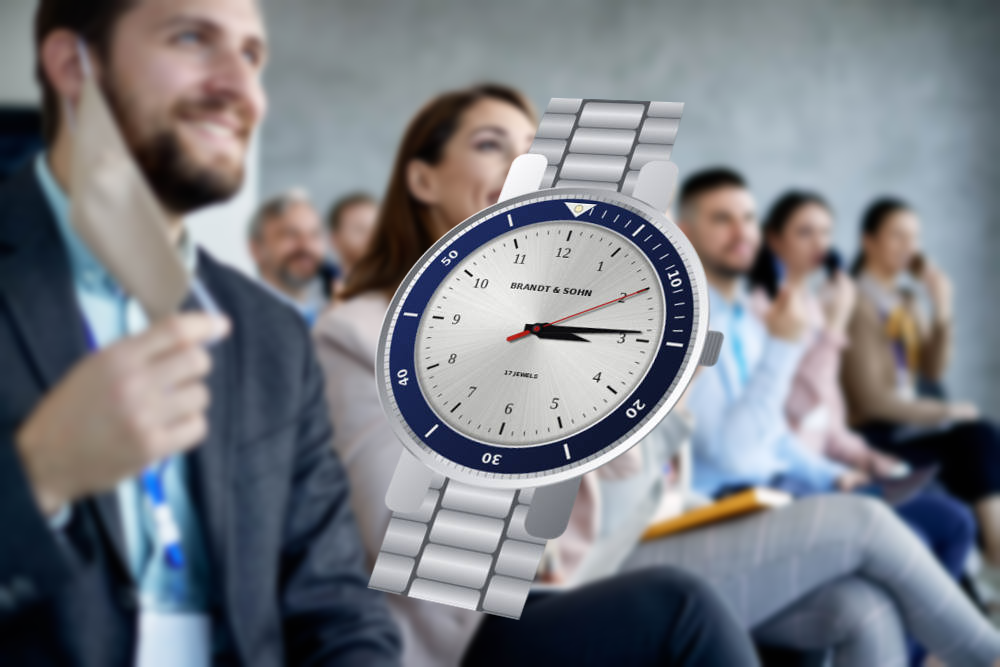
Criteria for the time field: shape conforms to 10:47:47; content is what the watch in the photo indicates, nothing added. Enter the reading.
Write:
3:14:10
